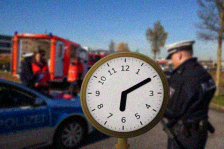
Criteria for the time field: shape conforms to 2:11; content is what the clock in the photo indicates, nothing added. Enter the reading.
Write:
6:10
